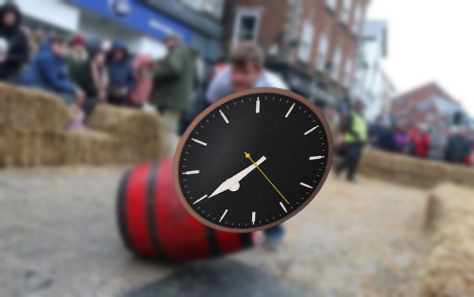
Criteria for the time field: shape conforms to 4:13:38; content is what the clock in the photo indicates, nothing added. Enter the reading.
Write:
7:39:24
